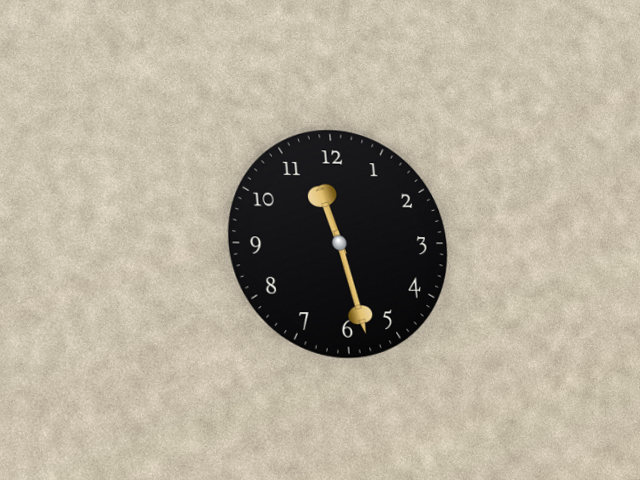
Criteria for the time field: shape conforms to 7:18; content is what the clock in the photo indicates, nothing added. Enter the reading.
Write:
11:28
